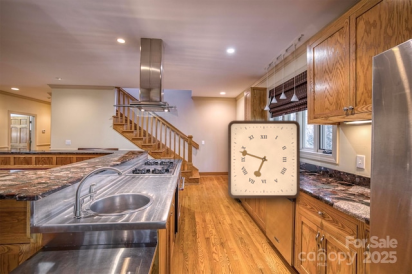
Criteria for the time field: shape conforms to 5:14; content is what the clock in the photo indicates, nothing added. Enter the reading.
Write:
6:48
